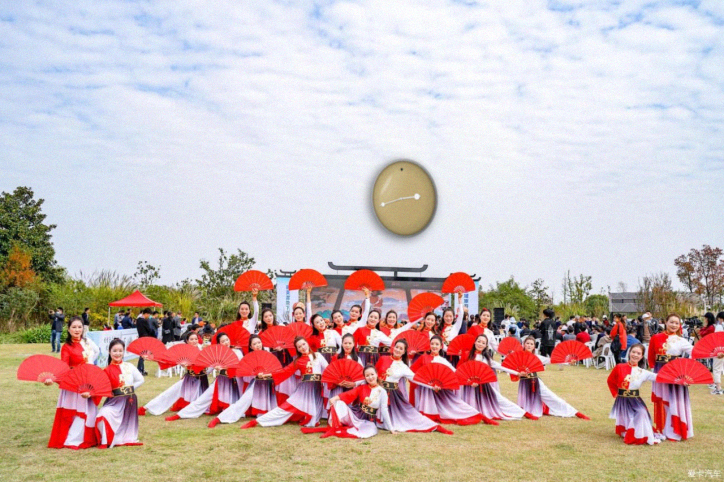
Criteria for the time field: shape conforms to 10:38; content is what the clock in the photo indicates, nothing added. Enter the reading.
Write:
2:42
